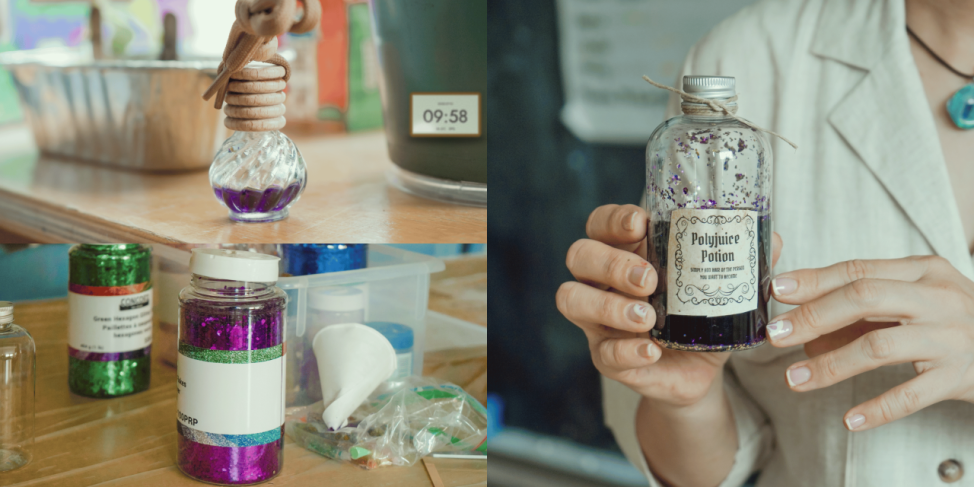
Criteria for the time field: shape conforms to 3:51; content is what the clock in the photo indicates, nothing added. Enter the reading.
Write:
9:58
